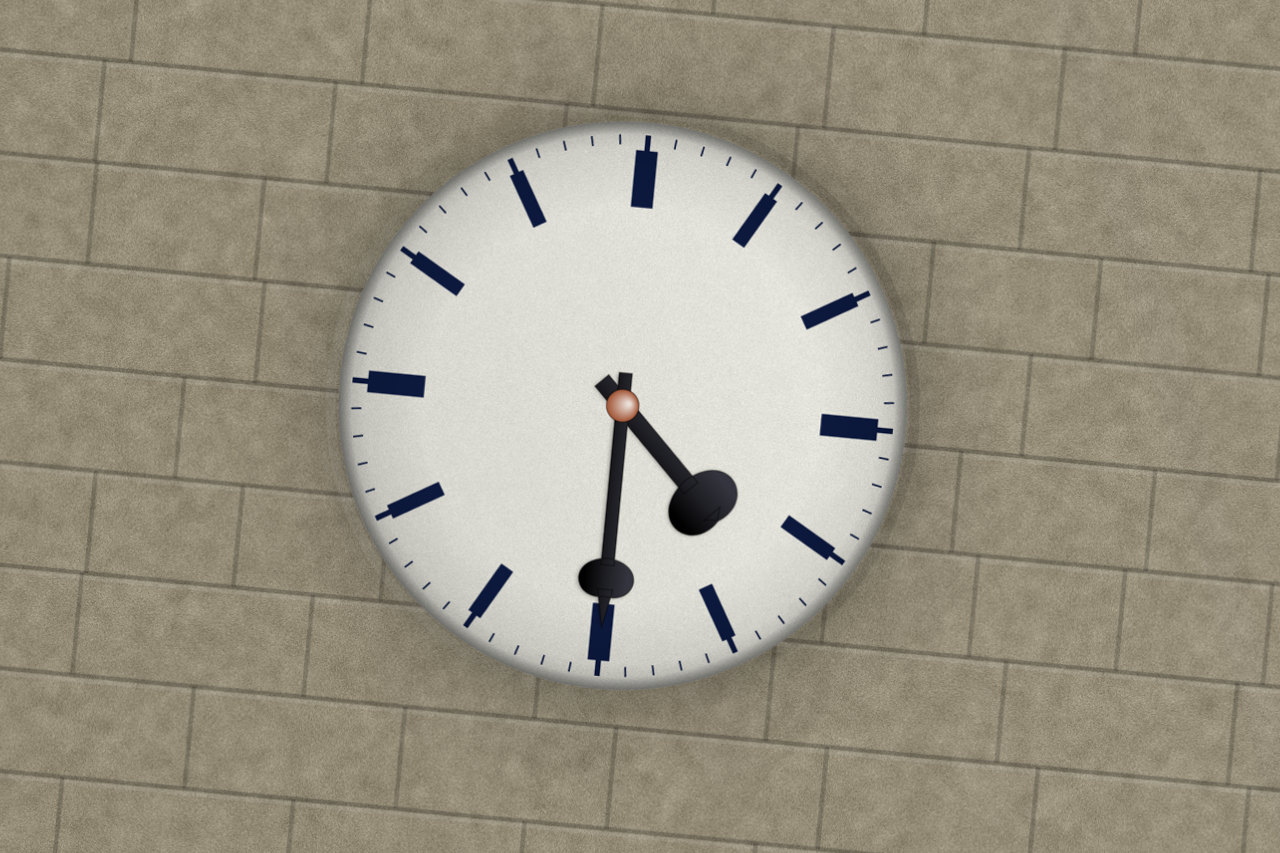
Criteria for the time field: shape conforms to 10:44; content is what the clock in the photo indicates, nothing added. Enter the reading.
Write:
4:30
